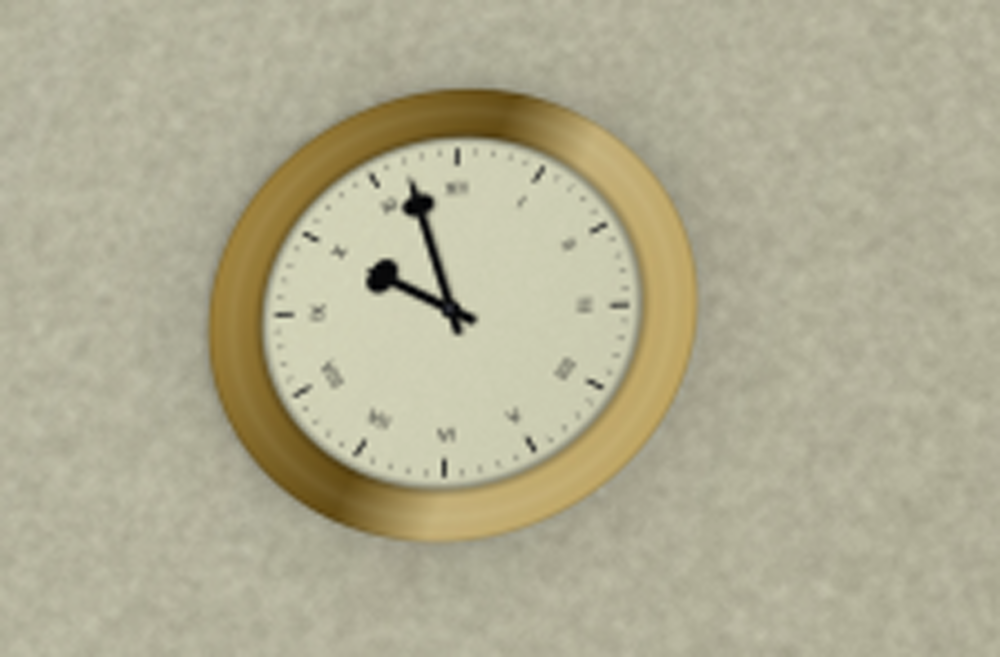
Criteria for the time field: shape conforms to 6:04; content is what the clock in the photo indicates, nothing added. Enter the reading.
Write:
9:57
